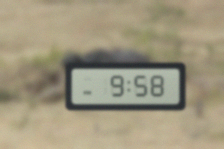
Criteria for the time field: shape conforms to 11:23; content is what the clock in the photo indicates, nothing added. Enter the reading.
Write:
9:58
